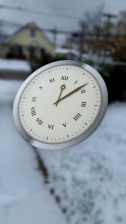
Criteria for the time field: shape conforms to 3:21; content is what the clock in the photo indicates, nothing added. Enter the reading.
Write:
12:08
